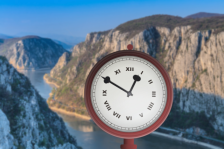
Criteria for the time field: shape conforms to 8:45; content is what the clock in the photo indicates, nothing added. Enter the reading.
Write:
12:50
